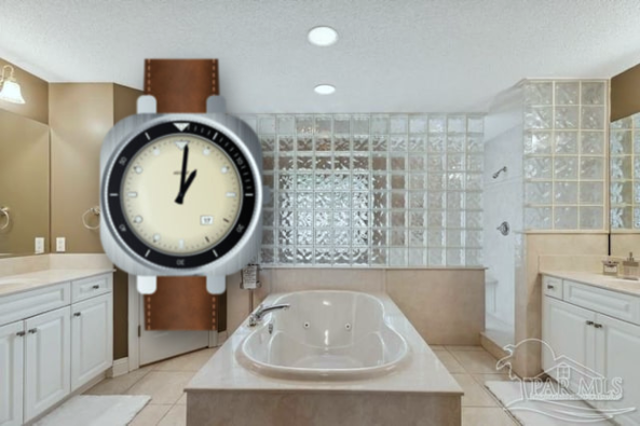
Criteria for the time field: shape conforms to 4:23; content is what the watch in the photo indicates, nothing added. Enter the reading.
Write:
1:01
